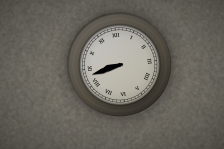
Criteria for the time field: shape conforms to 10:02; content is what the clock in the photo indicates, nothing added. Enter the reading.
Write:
8:43
